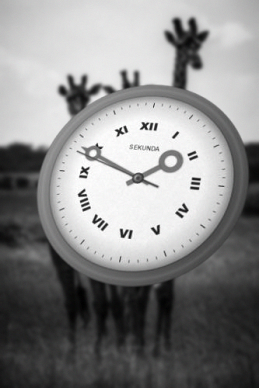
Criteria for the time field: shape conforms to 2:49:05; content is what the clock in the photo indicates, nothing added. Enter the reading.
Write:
1:48:48
